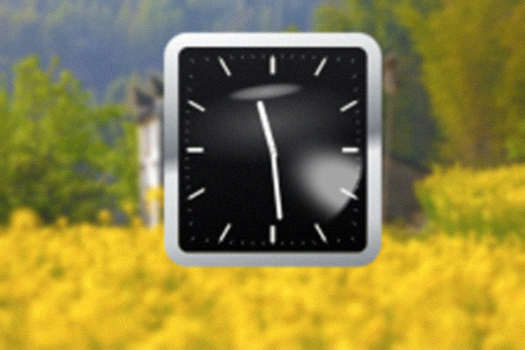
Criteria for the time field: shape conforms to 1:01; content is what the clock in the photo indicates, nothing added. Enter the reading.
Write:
11:29
